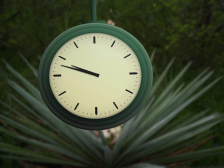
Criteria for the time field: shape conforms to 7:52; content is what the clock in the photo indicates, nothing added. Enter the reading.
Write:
9:48
